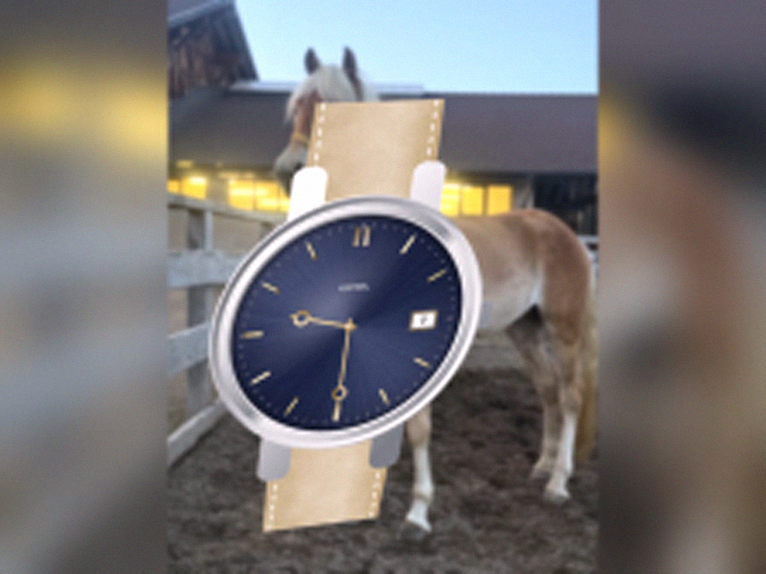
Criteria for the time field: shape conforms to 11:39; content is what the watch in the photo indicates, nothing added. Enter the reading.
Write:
9:30
